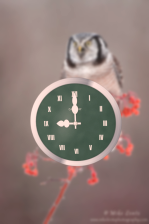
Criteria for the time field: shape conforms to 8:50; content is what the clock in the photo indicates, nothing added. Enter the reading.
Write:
9:00
